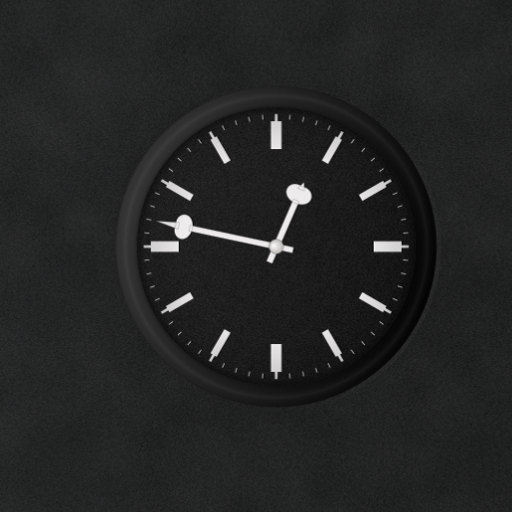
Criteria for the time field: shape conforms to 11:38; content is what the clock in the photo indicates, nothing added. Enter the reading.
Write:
12:47
